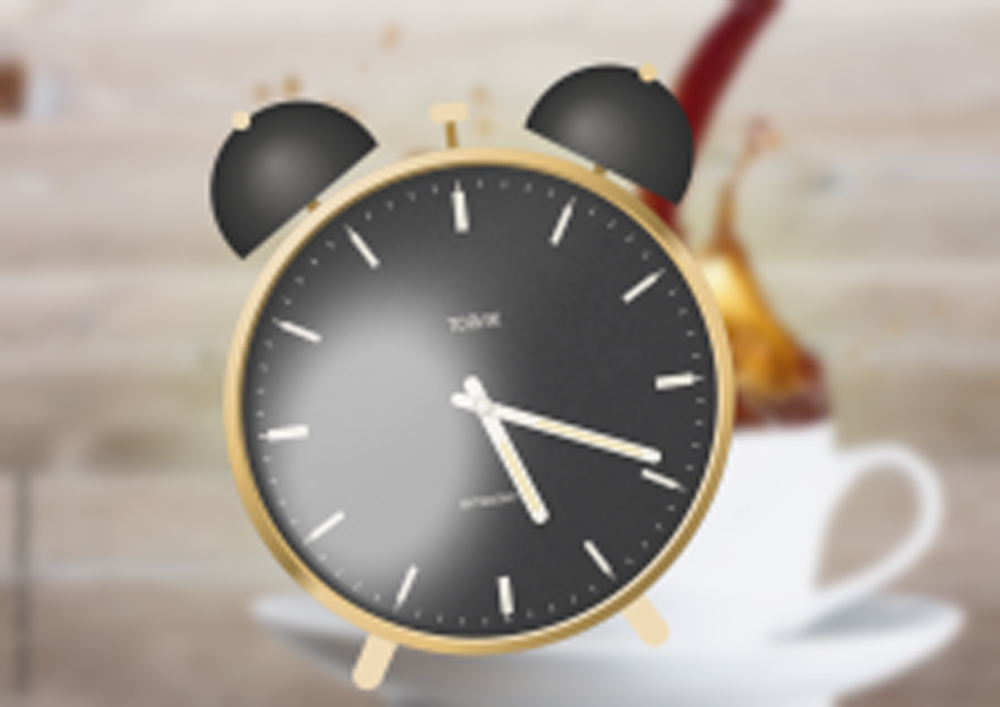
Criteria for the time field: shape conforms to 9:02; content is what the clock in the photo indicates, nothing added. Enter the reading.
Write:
5:19
